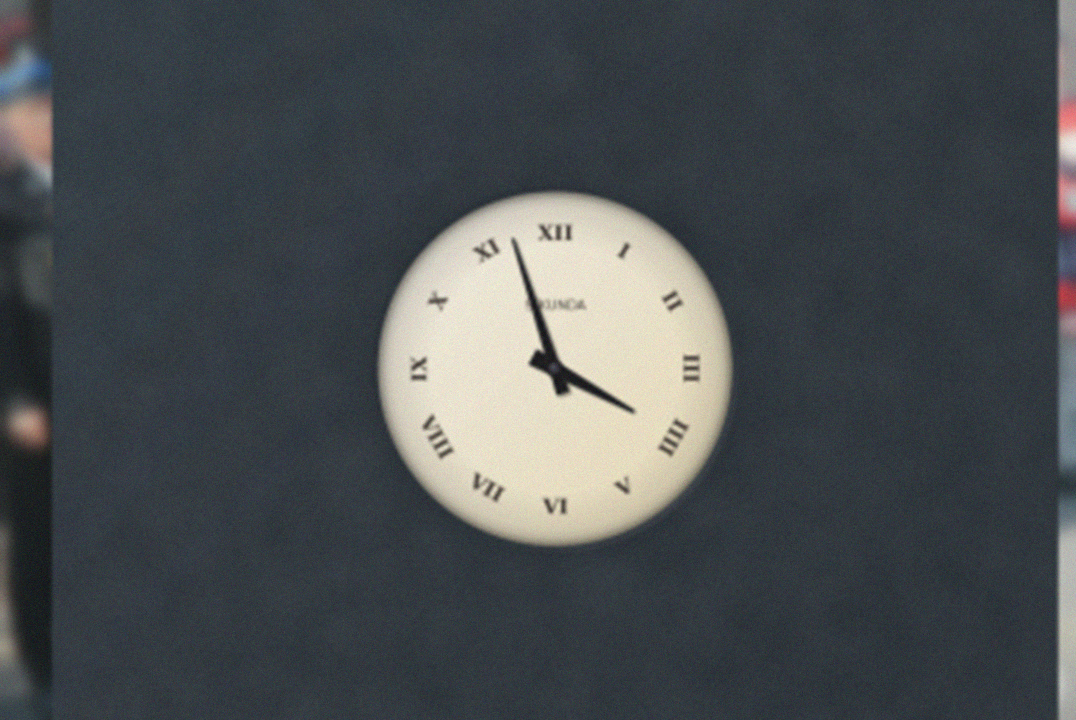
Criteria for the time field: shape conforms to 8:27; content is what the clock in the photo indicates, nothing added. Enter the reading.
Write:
3:57
